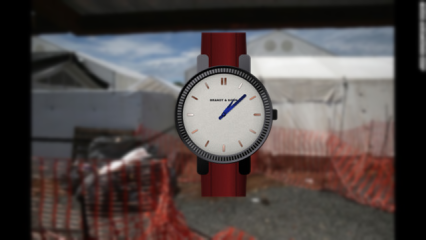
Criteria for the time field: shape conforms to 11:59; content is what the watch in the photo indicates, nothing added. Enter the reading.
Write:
1:08
